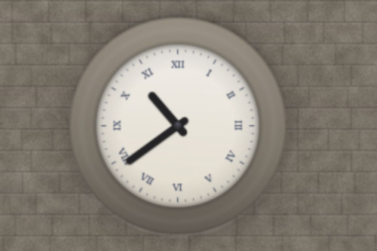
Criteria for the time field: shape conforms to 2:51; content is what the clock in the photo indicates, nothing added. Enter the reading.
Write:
10:39
